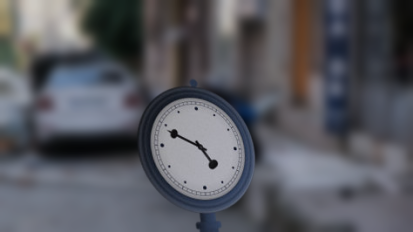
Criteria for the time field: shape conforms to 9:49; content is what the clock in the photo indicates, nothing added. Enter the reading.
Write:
4:49
